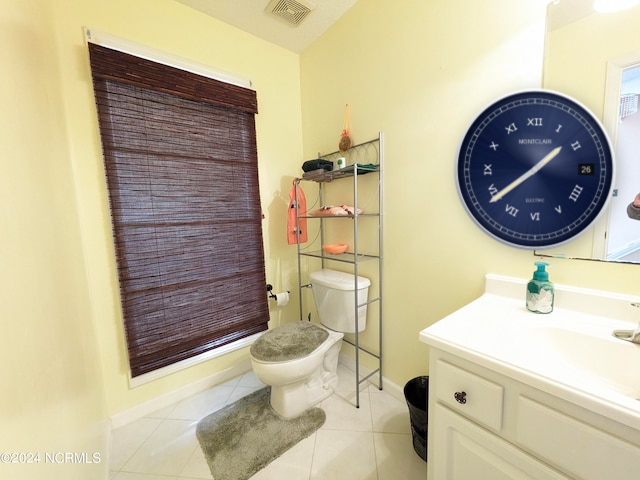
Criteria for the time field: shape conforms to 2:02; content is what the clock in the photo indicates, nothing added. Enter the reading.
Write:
1:39
